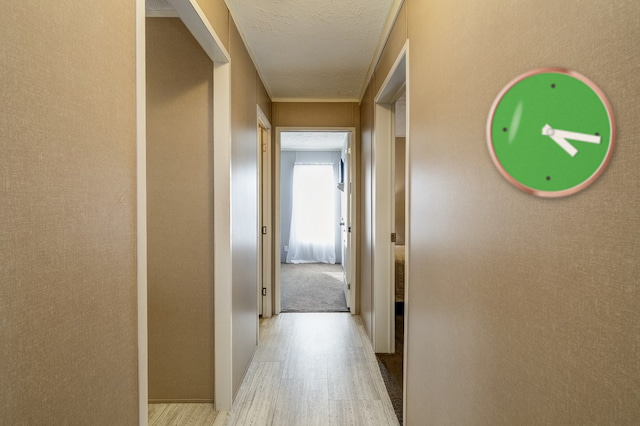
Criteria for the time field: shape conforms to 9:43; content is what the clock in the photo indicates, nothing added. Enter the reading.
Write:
4:16
